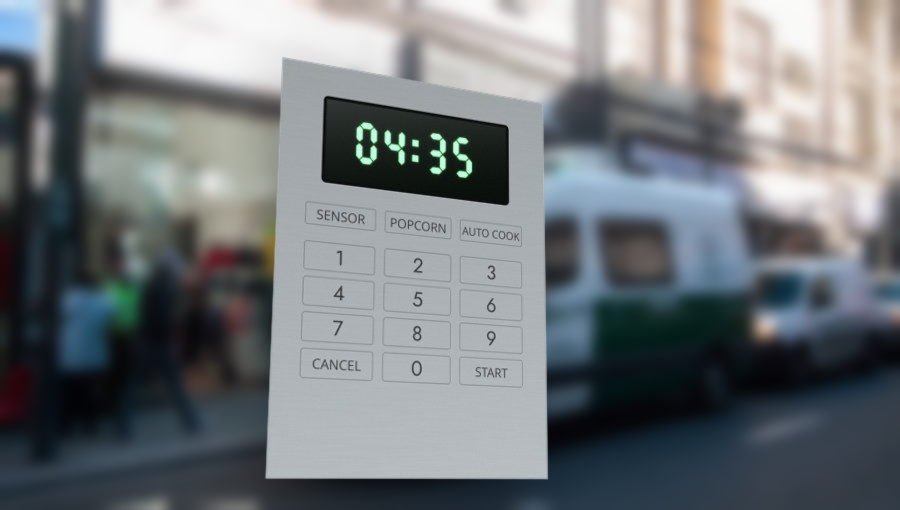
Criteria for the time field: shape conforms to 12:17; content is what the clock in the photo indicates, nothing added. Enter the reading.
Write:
4:35
